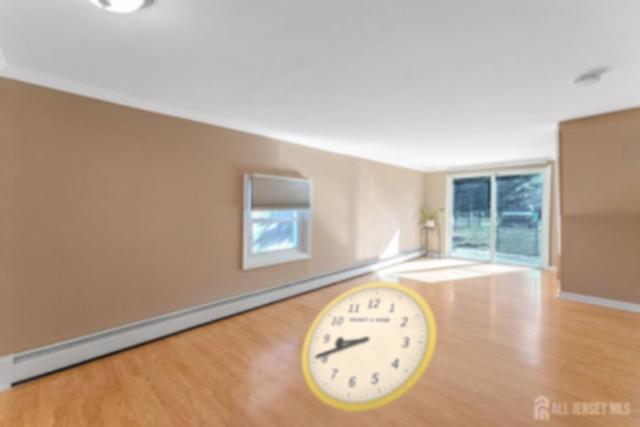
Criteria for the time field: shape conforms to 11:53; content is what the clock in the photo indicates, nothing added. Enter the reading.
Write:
8:41
